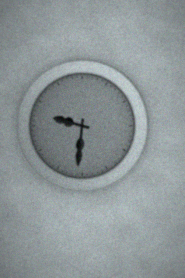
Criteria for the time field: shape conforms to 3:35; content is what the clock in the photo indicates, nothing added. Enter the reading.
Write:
9:31
